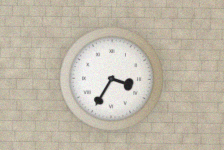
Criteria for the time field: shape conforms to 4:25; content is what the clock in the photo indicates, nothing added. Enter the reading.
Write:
3:35
